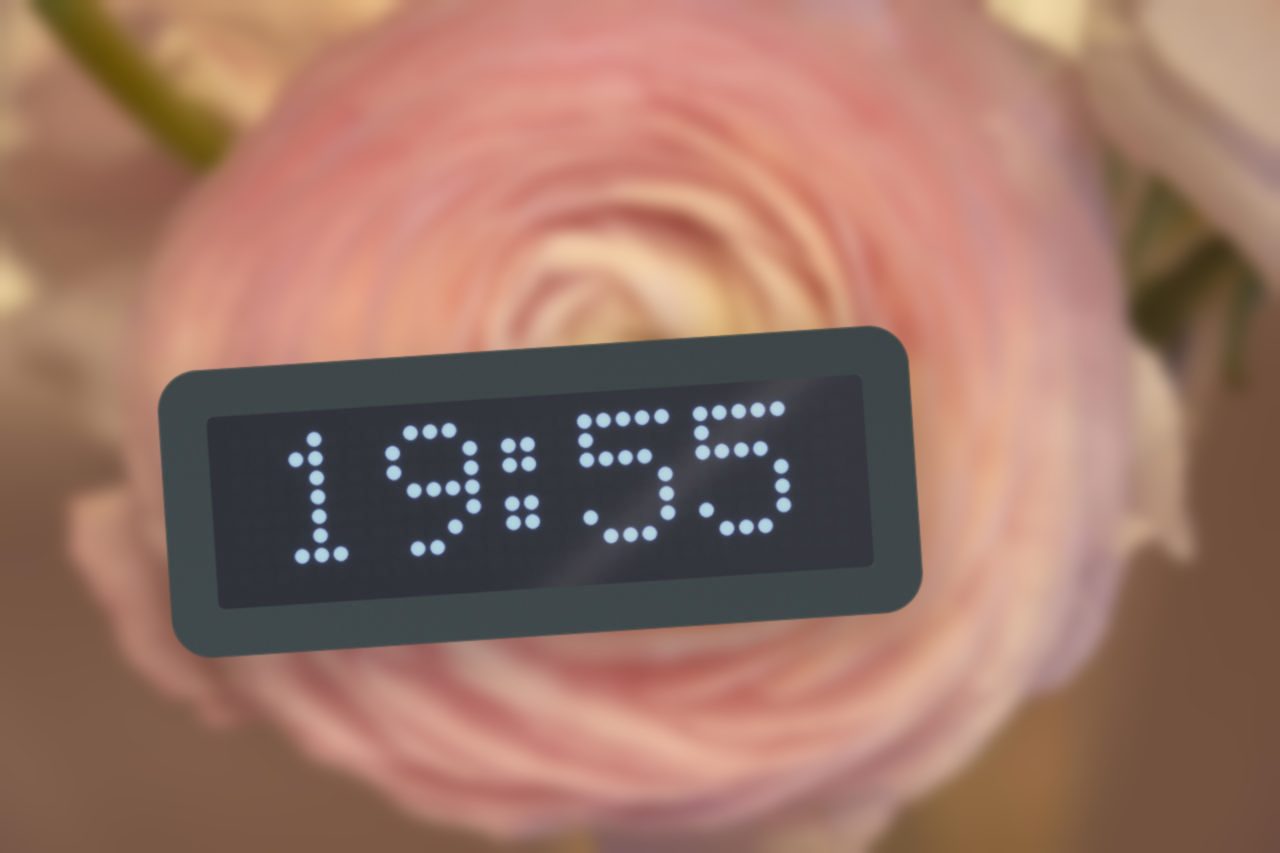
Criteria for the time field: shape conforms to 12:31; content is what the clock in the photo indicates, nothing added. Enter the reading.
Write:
19:55
